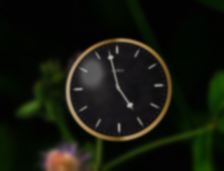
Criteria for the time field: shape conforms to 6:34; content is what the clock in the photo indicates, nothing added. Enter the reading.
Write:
4:58
